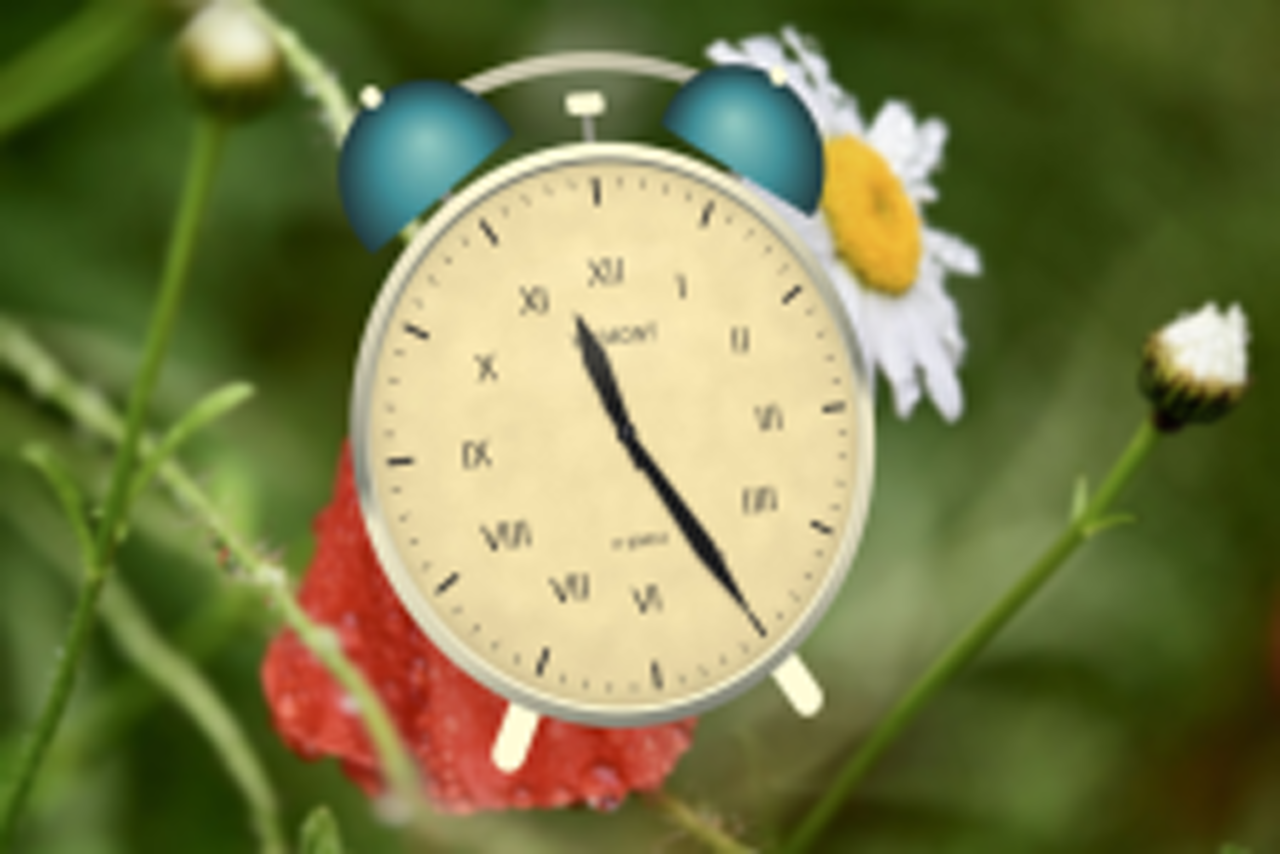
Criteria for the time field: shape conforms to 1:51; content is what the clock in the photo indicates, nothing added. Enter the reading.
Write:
11:25
